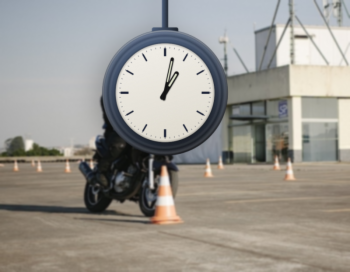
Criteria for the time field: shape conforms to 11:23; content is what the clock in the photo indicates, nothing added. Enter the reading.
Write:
1:02
